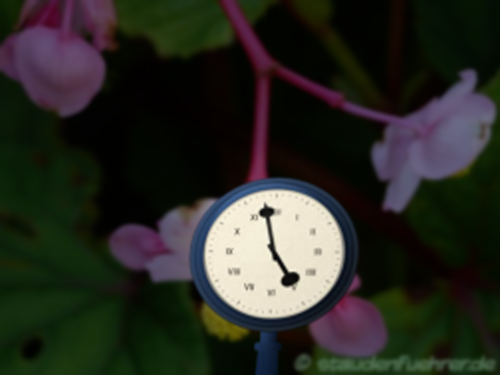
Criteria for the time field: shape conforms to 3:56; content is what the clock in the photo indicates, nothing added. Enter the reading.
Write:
4:58
